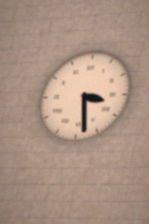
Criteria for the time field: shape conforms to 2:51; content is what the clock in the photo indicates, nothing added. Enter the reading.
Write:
3:28
